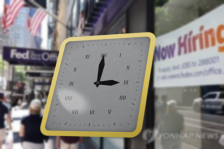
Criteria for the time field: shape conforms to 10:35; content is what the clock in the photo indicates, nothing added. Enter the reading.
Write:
3:00
